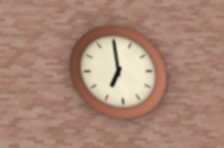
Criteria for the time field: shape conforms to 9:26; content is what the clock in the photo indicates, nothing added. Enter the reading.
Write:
7:00
